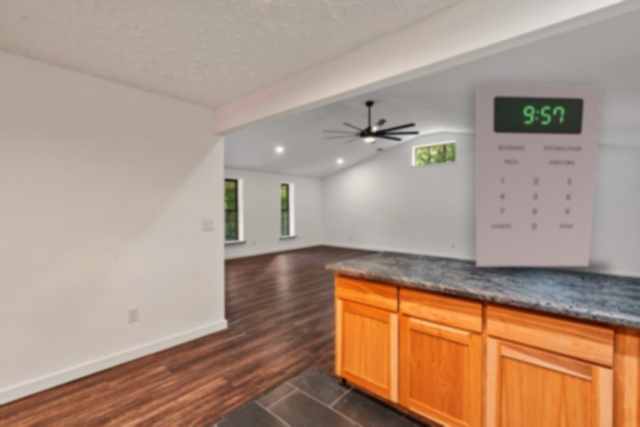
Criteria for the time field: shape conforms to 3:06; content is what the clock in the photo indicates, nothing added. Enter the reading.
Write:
9:57
